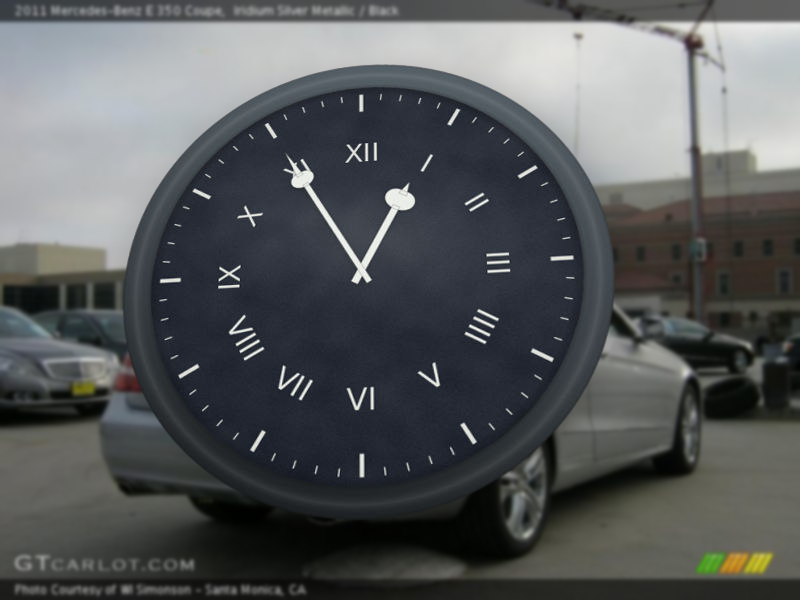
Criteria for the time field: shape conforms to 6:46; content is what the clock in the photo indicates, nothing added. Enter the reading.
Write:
12:55
